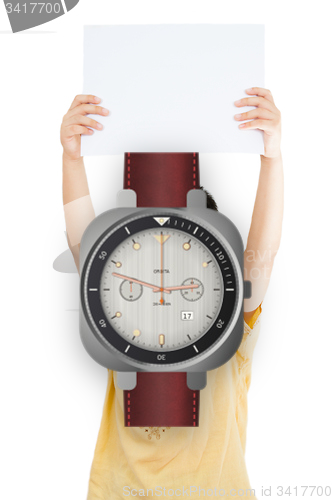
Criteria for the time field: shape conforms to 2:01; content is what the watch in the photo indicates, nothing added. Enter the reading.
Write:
2:48
